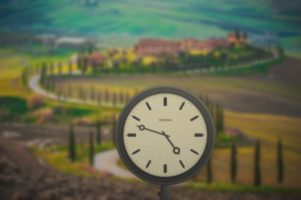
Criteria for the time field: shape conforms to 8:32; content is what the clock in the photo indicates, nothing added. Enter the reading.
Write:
4:48
